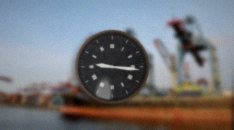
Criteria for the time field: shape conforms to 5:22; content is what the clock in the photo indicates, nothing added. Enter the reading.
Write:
9:16
